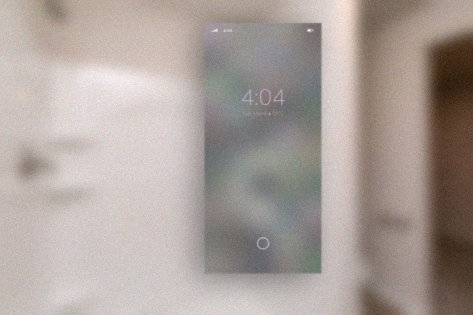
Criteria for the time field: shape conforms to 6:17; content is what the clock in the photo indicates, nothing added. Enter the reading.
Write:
4:04
